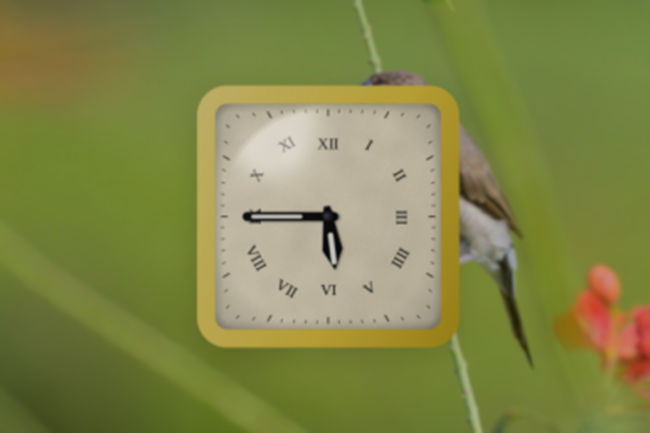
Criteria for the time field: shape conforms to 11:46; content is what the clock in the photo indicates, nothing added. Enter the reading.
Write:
5:45
